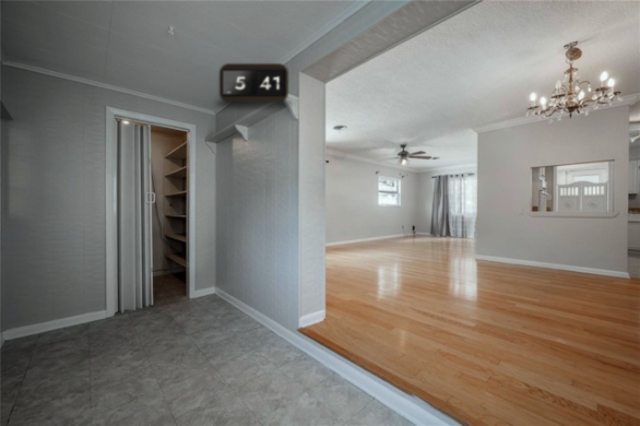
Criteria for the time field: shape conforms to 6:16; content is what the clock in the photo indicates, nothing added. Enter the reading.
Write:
5:41
